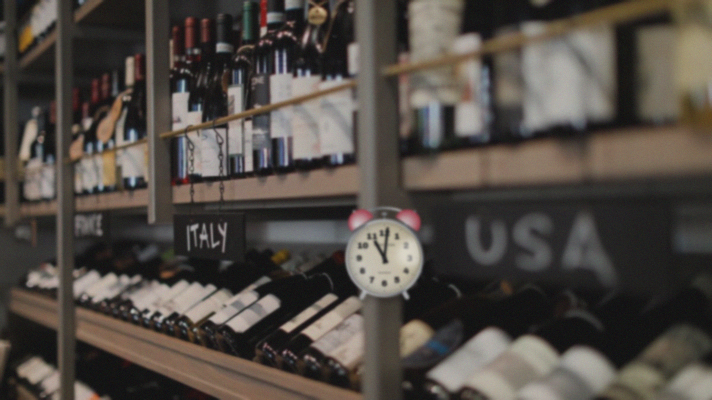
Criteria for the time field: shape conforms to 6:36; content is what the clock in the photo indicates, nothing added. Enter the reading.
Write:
11:01
